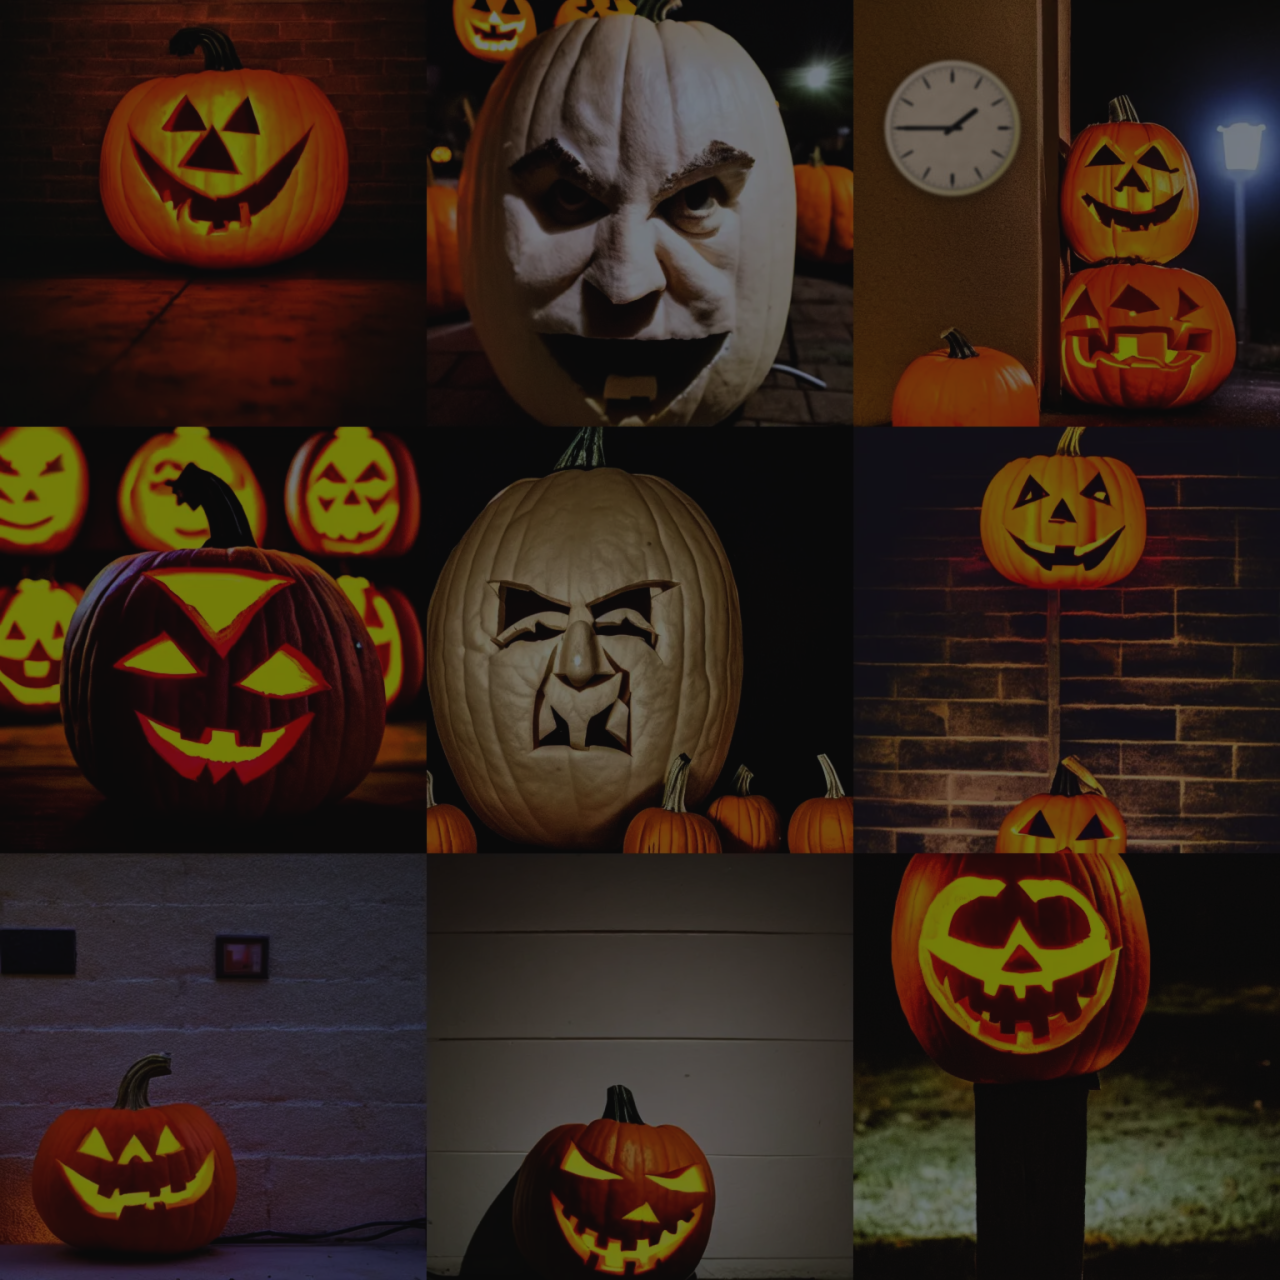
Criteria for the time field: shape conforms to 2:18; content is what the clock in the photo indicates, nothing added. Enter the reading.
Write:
1:45
